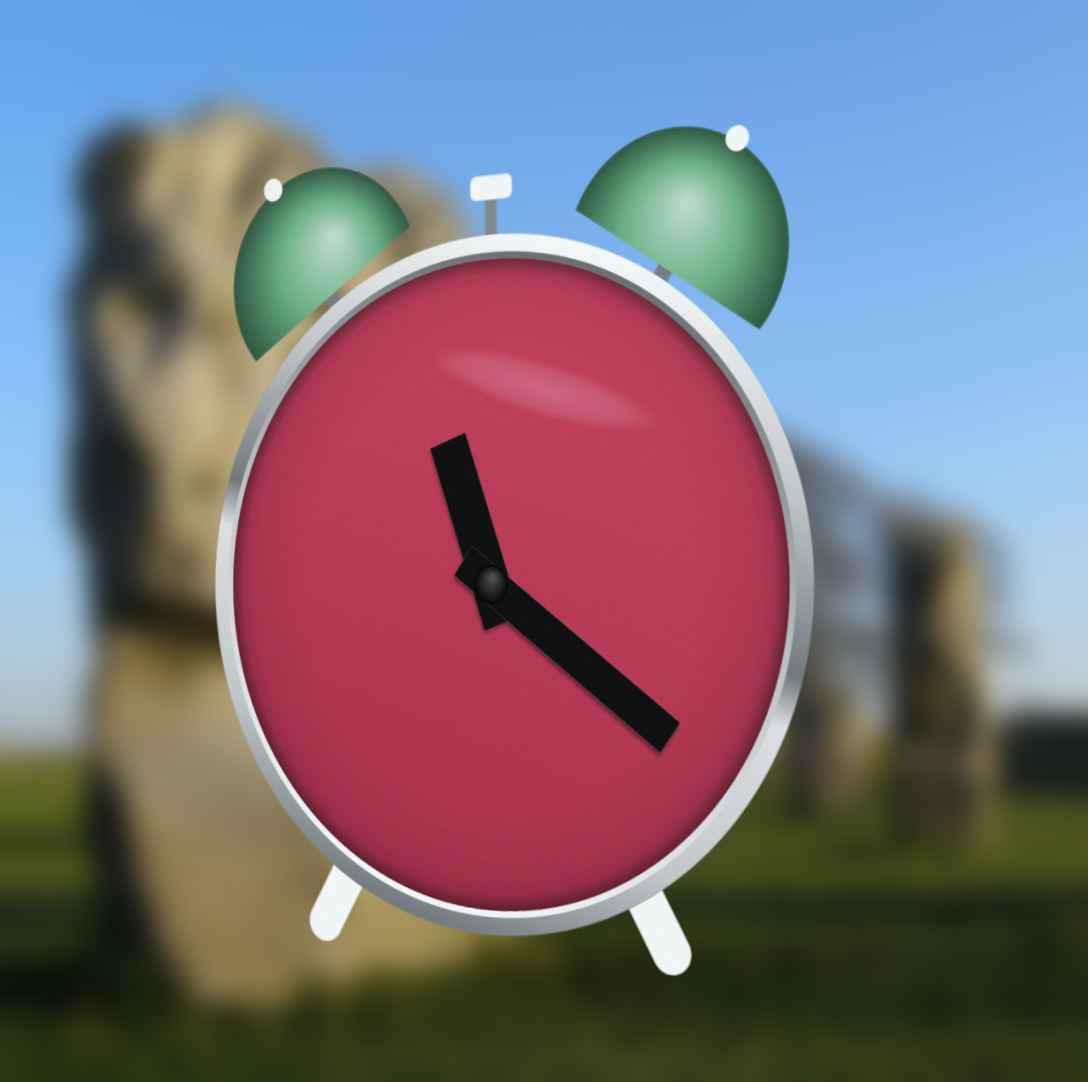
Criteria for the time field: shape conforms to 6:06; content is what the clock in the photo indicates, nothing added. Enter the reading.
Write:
11:21
